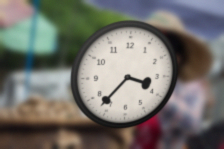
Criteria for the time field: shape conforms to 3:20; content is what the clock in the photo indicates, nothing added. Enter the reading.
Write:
3:37
